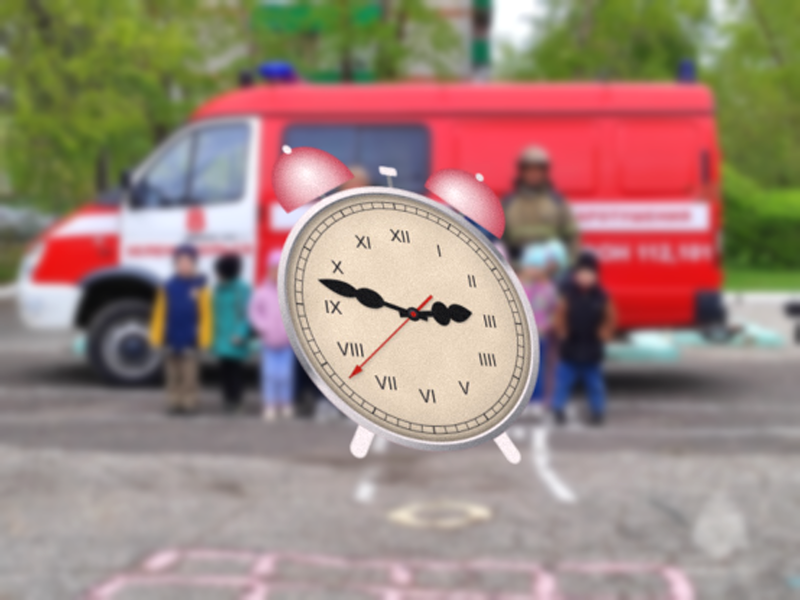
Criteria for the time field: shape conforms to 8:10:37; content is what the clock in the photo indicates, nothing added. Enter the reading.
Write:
2:47:38
